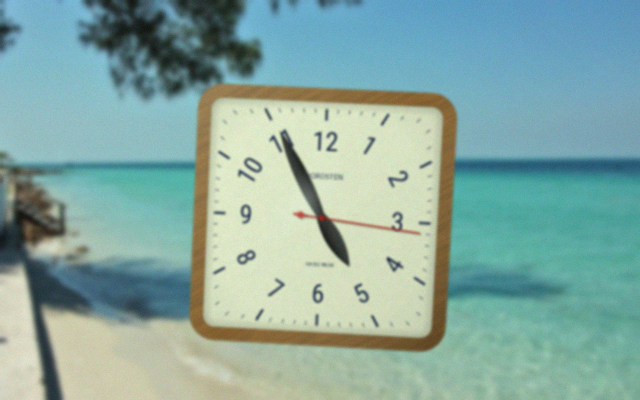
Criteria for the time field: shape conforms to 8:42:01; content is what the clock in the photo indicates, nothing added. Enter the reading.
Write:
4:55:16
